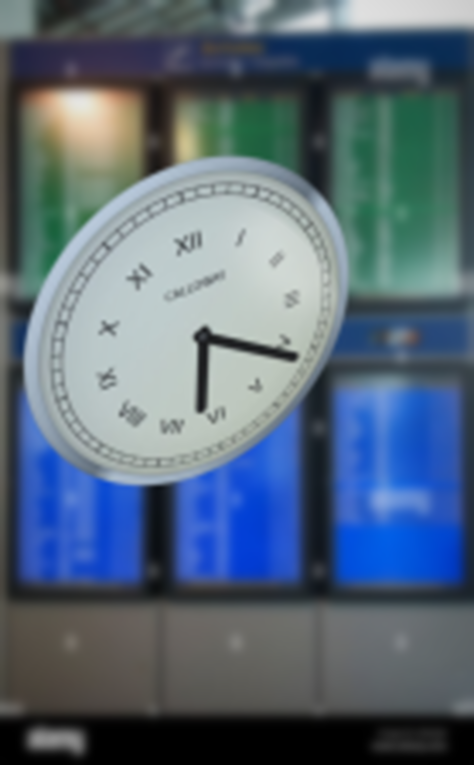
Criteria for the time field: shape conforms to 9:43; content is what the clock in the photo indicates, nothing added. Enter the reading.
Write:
6:21
